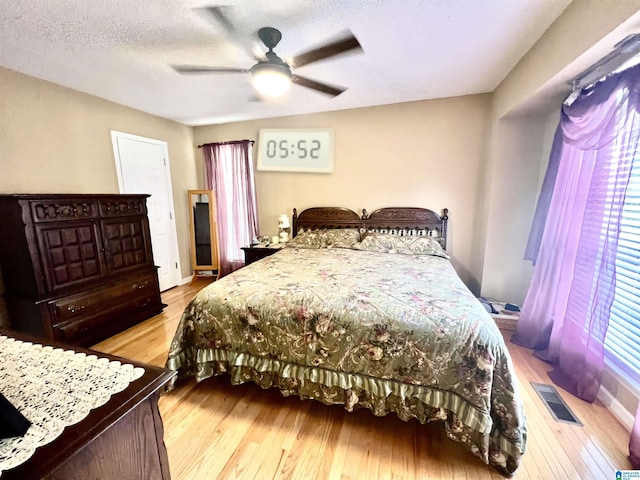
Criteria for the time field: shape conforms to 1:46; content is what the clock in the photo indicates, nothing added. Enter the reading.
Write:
5:52
